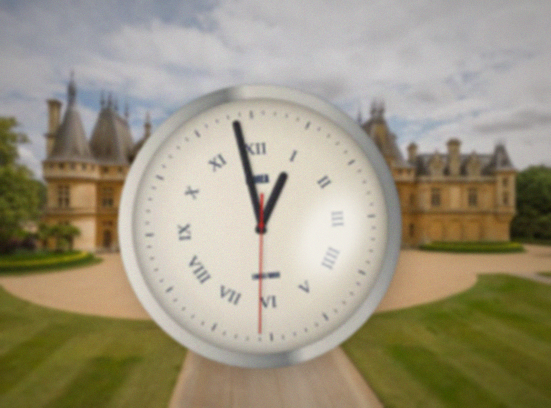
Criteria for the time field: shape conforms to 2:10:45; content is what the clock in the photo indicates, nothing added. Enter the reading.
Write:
12:58:31
